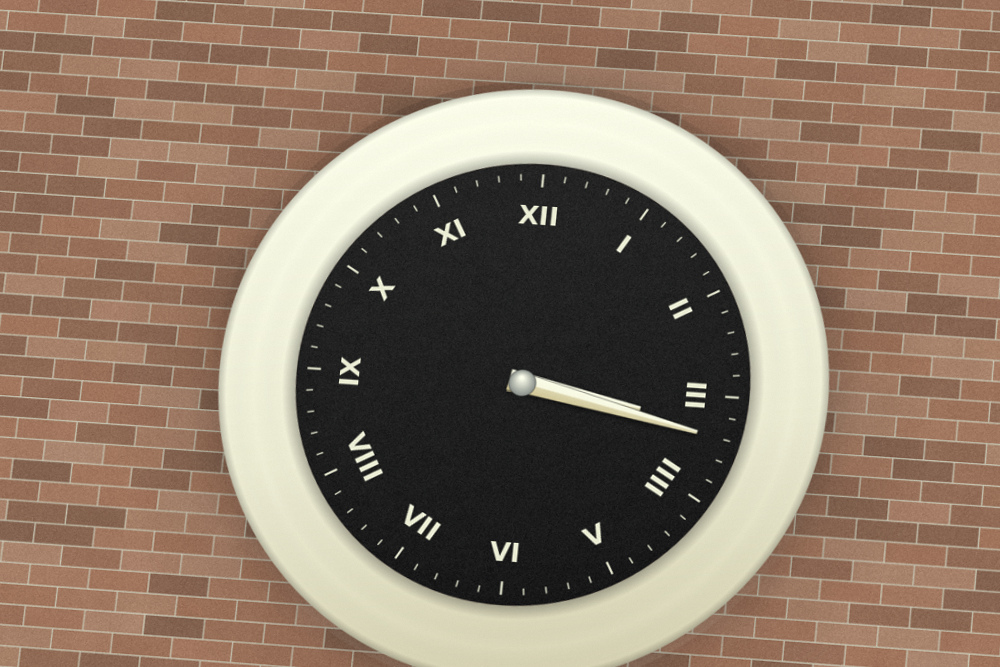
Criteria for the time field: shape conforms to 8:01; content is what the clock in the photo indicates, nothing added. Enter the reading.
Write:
3:17
